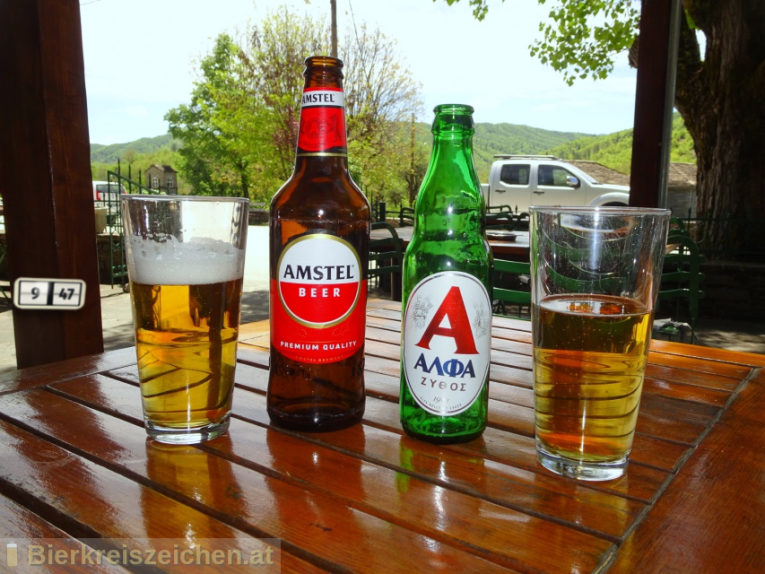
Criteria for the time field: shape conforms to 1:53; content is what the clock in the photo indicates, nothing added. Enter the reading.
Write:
9:47
